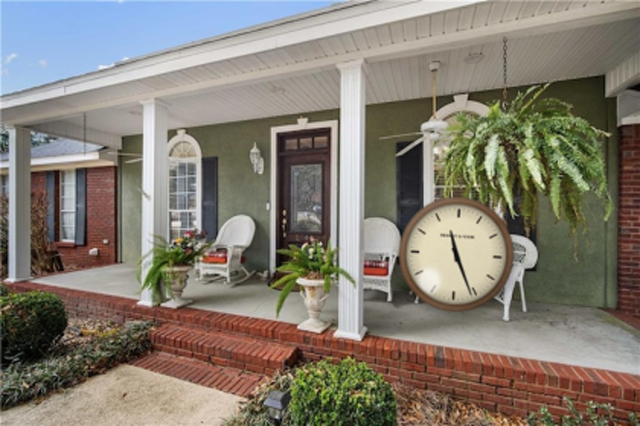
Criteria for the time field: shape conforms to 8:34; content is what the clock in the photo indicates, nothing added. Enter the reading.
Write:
11:26
